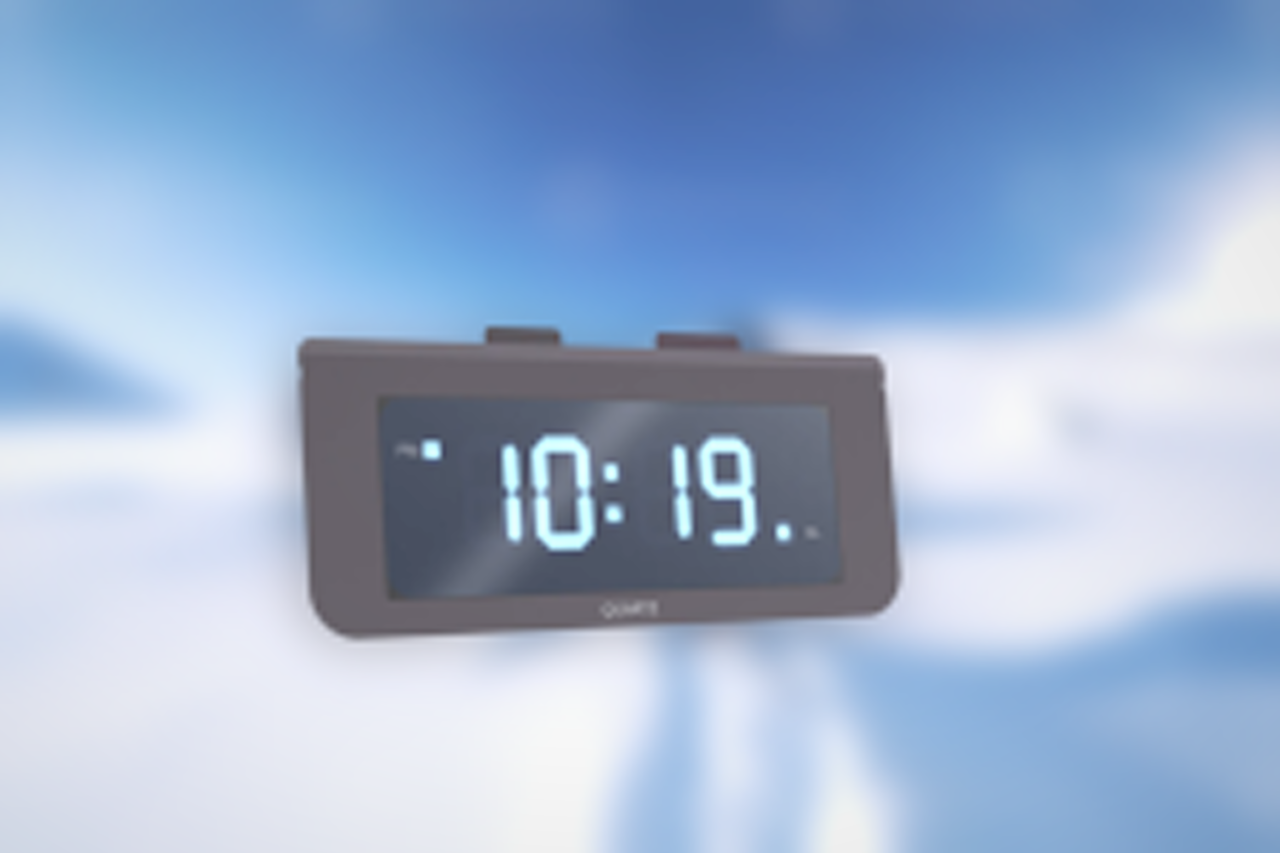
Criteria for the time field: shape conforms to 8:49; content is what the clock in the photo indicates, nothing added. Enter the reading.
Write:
10:19
